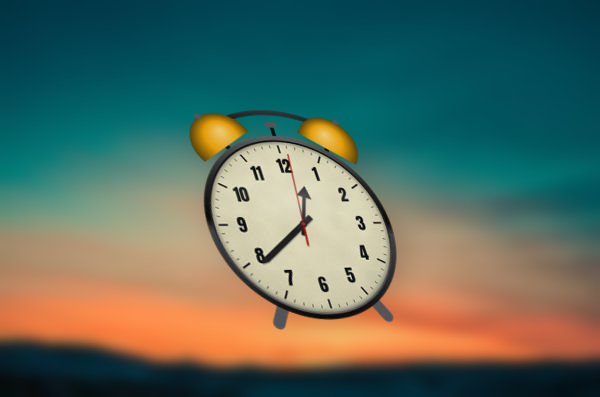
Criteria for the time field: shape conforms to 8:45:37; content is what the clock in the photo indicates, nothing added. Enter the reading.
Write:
12:39:01
